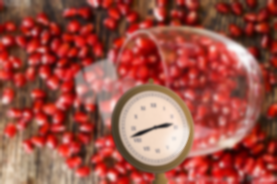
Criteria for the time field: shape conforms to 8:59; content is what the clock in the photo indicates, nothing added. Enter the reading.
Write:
2:42
